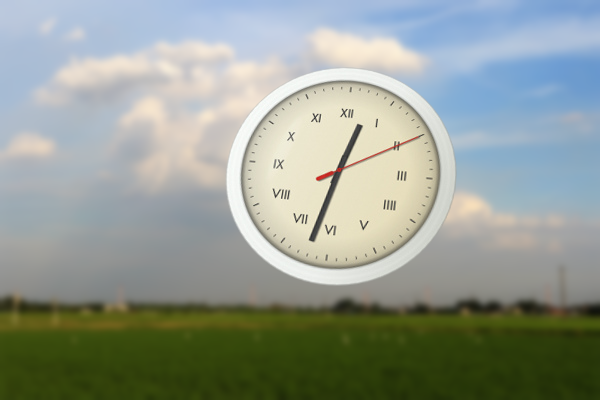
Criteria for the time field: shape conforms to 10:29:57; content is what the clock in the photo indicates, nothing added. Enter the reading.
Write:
12:32:10
